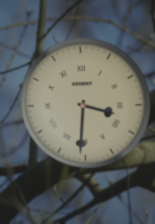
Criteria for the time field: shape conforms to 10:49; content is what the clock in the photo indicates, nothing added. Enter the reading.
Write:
3:31
